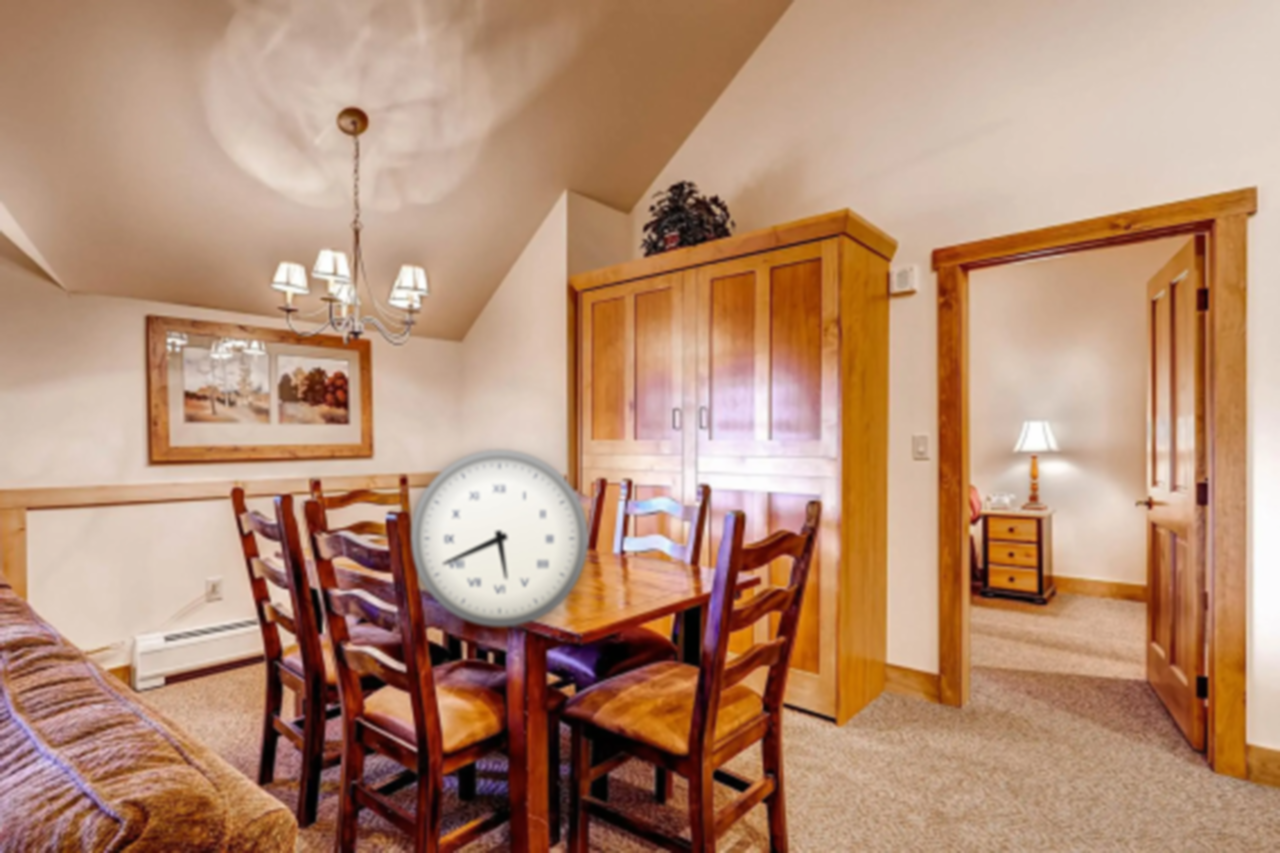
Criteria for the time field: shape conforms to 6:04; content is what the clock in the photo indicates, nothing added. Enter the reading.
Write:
5:41
